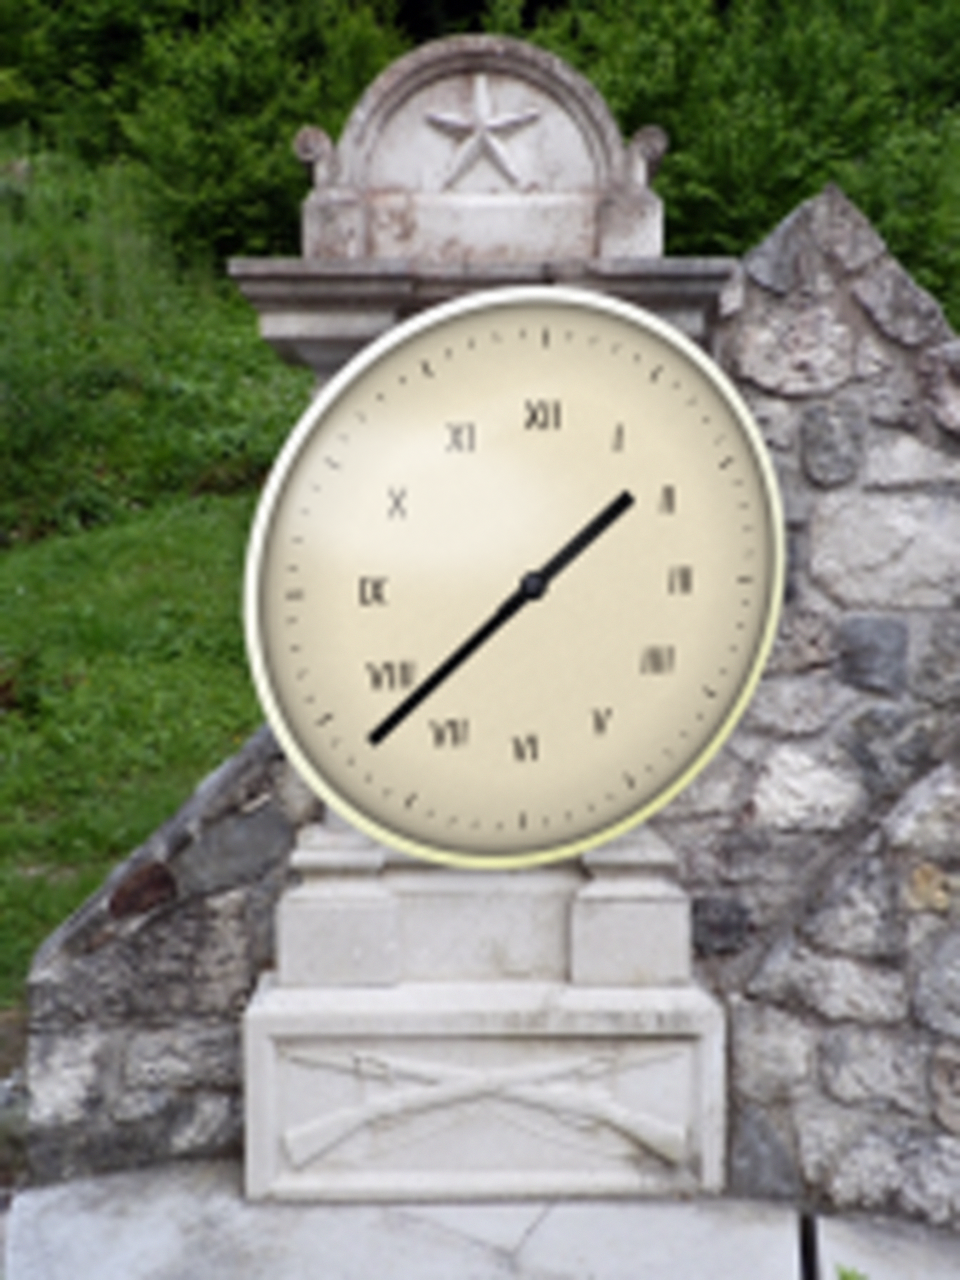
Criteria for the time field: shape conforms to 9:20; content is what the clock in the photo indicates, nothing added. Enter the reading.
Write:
1:38
